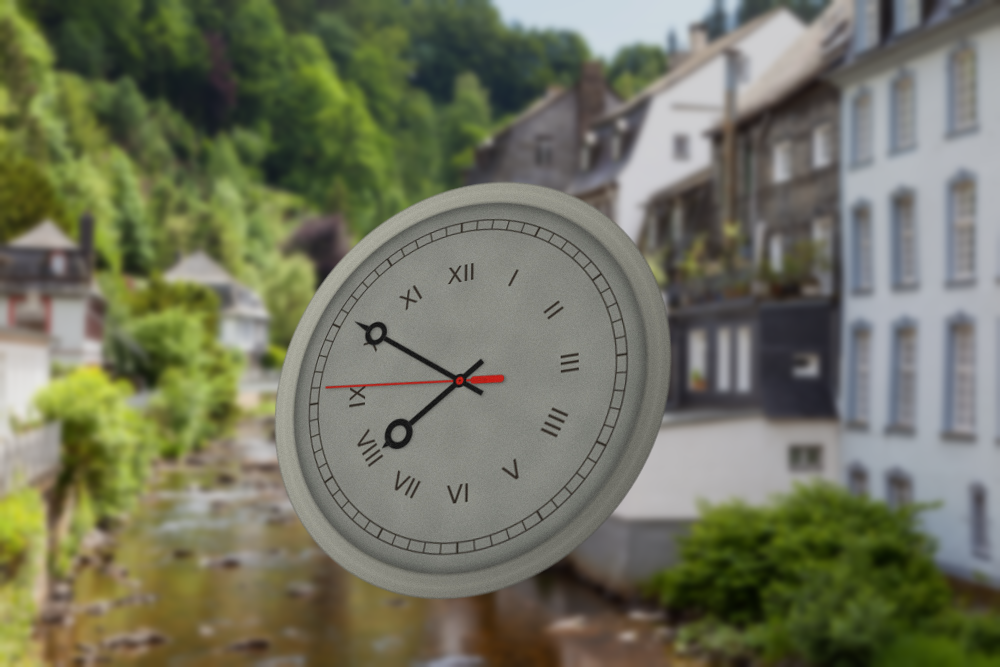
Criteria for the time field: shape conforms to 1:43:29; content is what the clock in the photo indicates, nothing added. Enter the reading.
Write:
7:50:46
